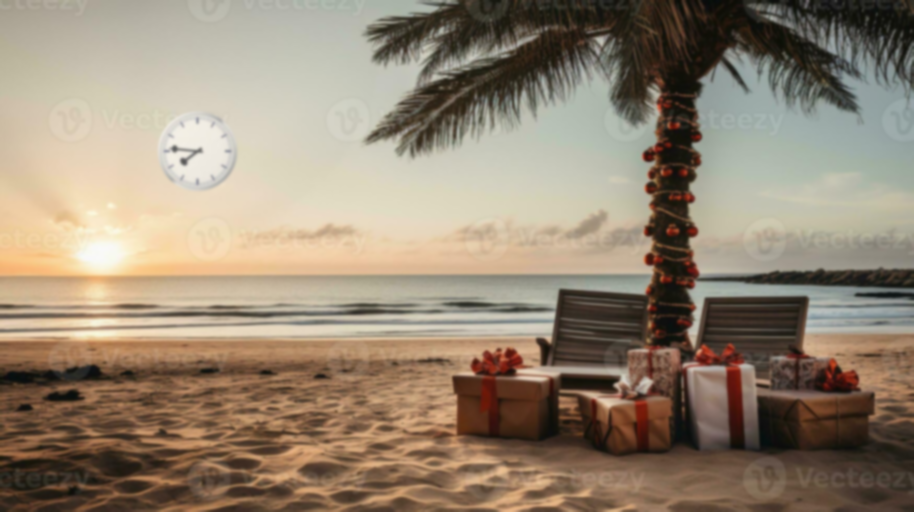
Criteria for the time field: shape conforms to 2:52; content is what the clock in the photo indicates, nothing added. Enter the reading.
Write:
7:46
